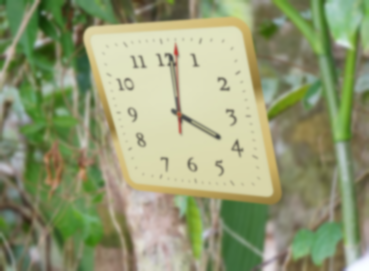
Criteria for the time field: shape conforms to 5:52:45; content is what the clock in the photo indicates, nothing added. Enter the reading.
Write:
4:01:02
